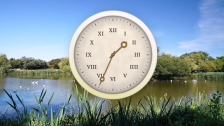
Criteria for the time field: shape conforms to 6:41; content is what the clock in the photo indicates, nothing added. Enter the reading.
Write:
1:34
